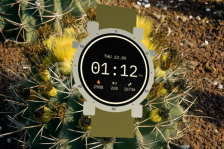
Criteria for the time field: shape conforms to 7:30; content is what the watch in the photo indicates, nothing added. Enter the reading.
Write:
1:12
